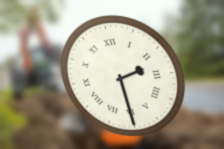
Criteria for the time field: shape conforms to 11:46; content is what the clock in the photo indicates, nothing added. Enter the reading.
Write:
2:30
